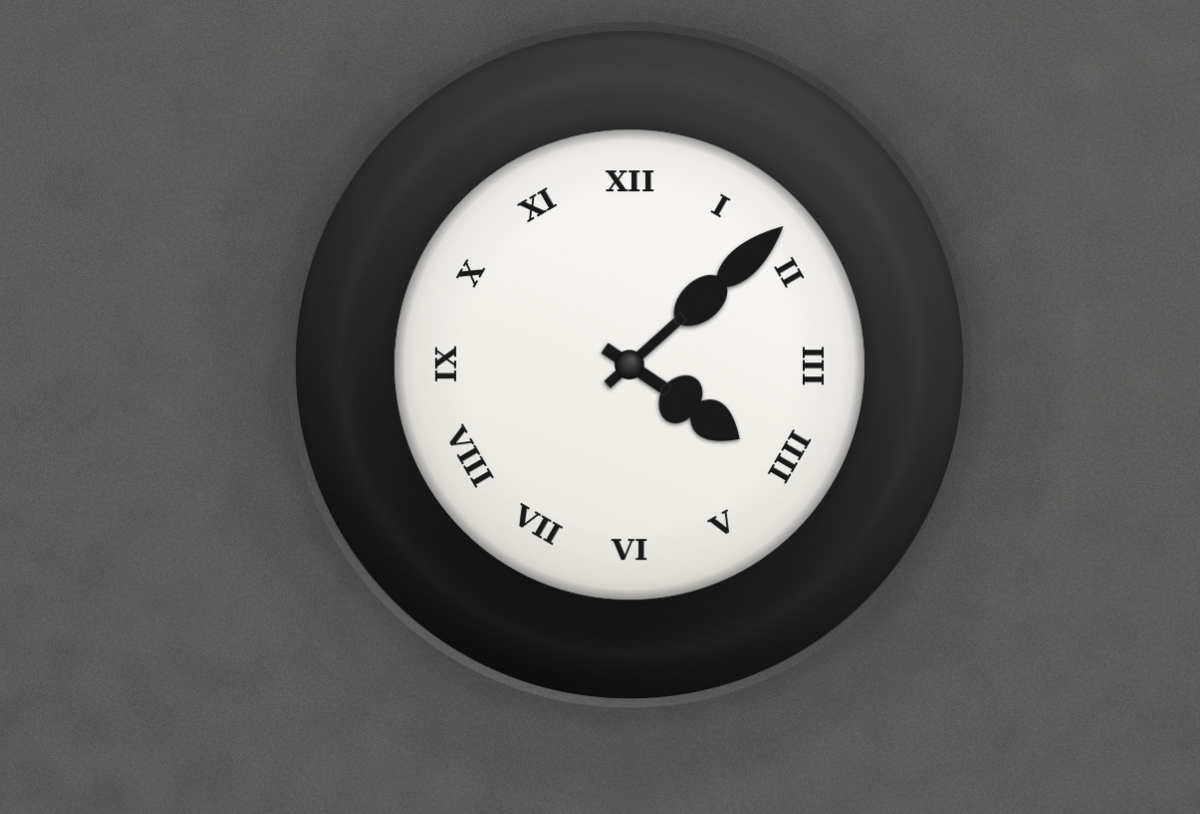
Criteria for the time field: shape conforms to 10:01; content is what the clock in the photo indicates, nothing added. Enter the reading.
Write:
4:08
